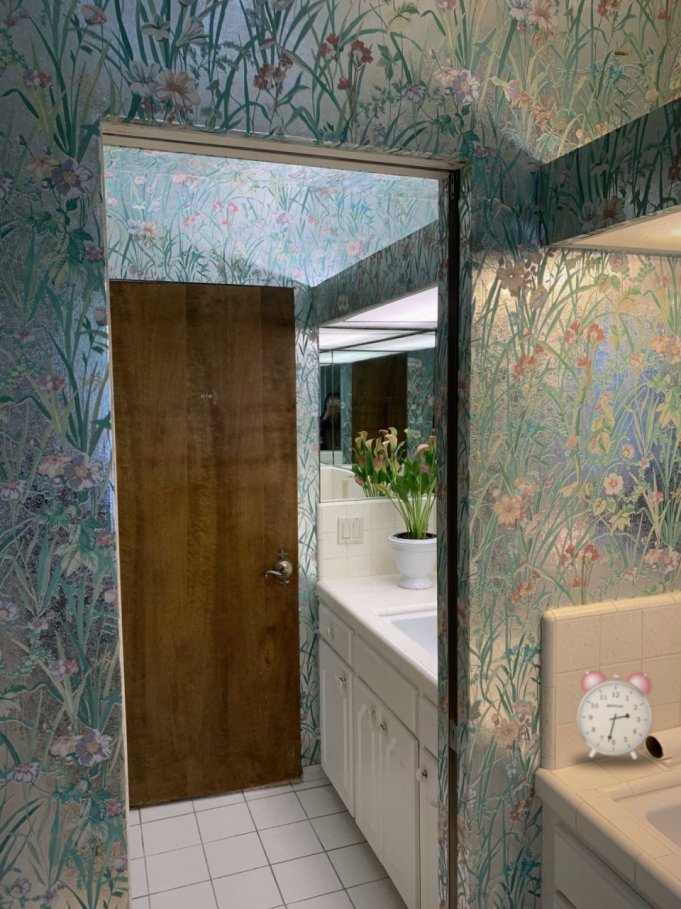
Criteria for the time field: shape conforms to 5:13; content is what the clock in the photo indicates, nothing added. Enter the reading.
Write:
2:32
